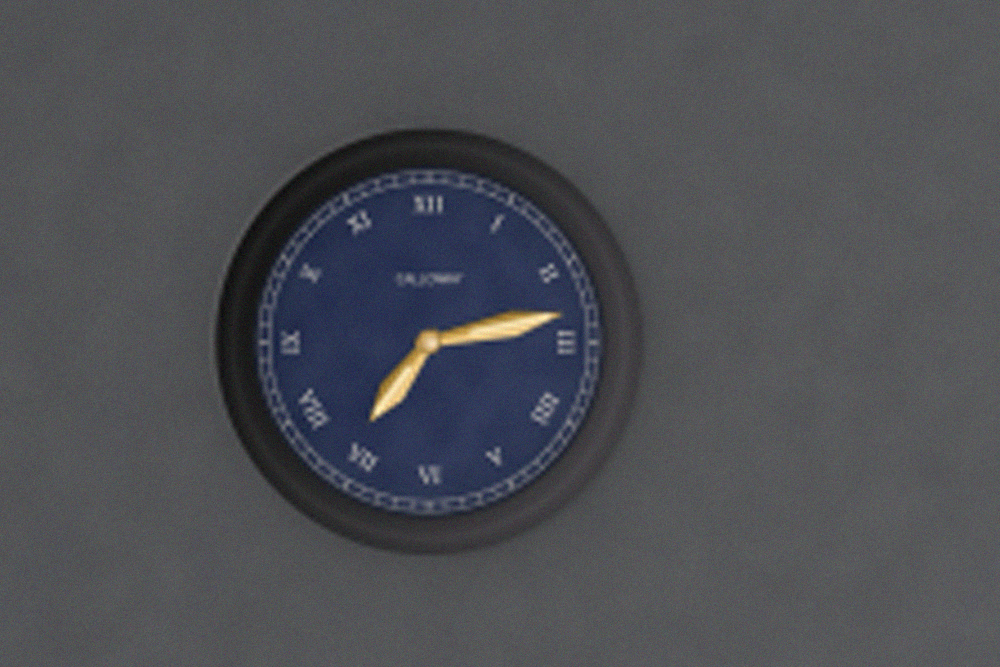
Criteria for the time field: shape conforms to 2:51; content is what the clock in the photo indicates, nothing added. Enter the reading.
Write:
7:13
